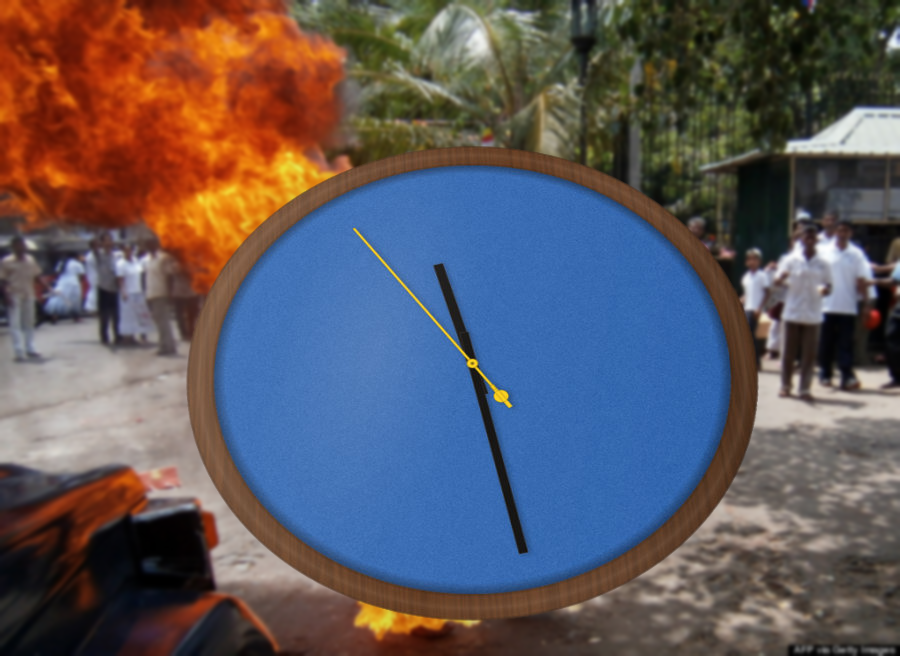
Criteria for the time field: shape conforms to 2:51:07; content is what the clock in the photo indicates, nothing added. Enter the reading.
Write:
11:27:54
